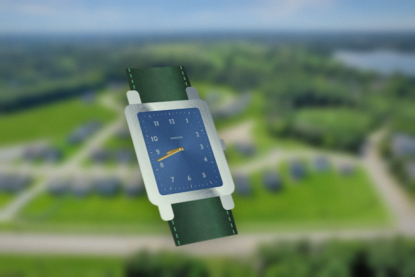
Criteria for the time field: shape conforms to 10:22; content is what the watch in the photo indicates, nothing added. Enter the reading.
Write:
8:42
